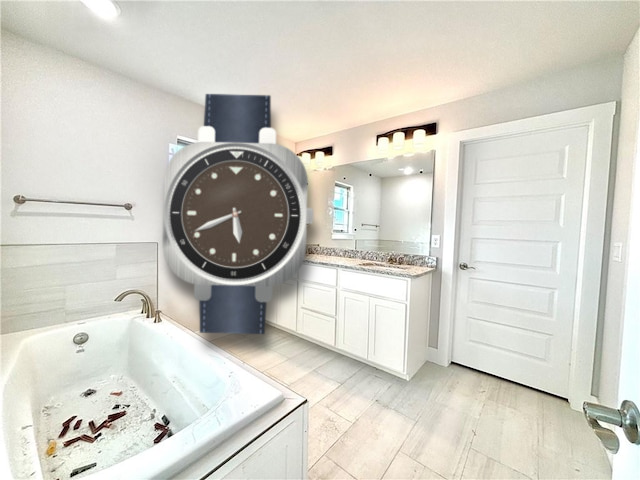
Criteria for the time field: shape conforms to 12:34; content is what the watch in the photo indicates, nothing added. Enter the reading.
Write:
5:41
